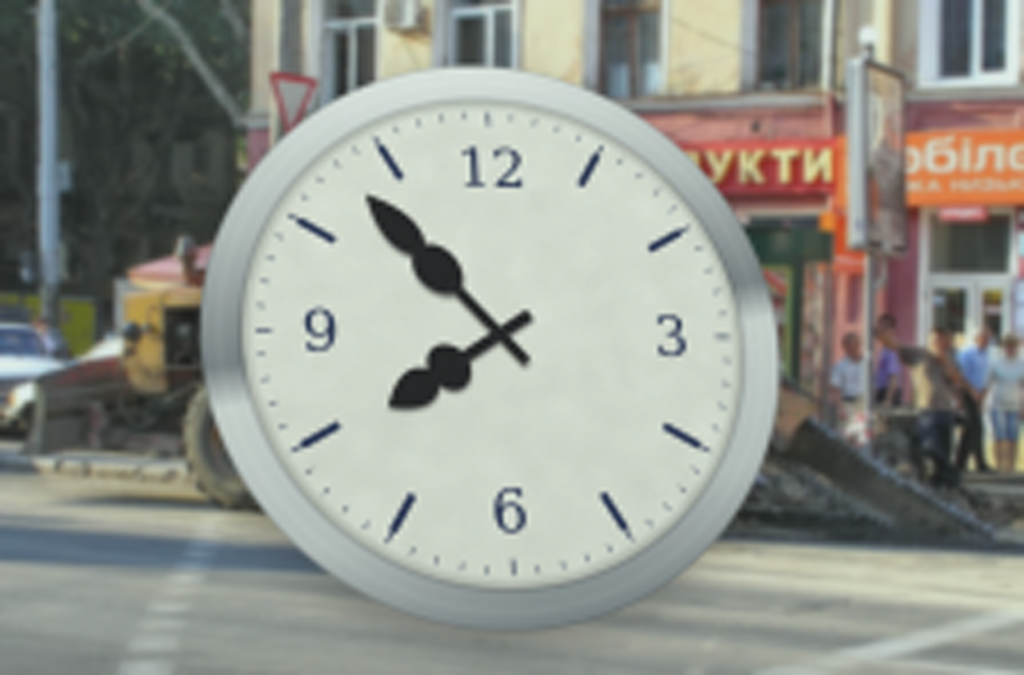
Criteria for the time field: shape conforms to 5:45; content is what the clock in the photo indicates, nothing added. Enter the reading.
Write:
7:53
